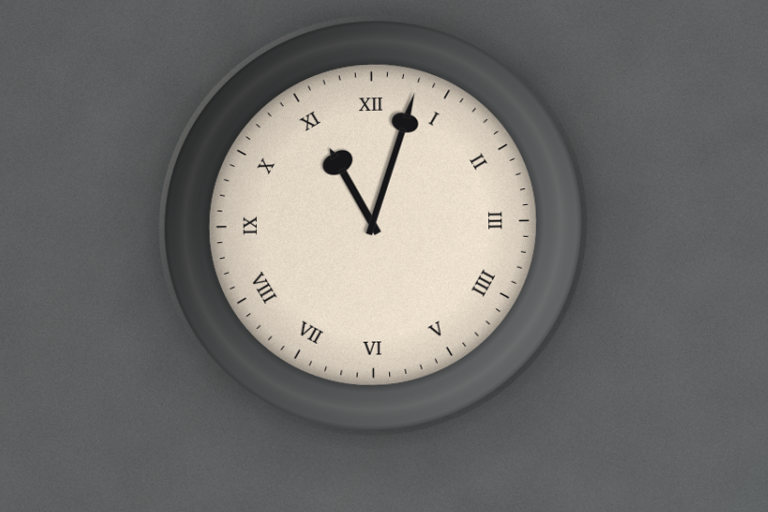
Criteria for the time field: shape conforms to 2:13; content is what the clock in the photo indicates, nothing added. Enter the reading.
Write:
11:03
